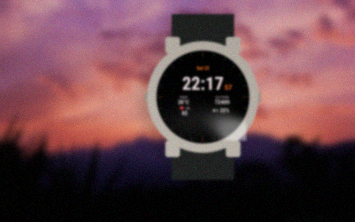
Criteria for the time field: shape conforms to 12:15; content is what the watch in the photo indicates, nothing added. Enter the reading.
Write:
22:17
